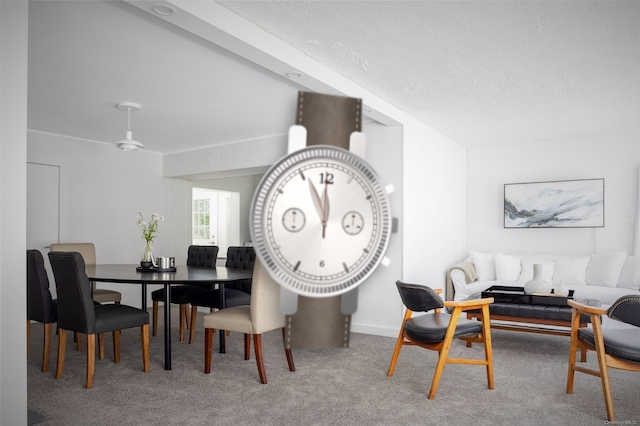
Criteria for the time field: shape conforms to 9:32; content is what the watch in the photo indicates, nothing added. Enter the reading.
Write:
11:56
